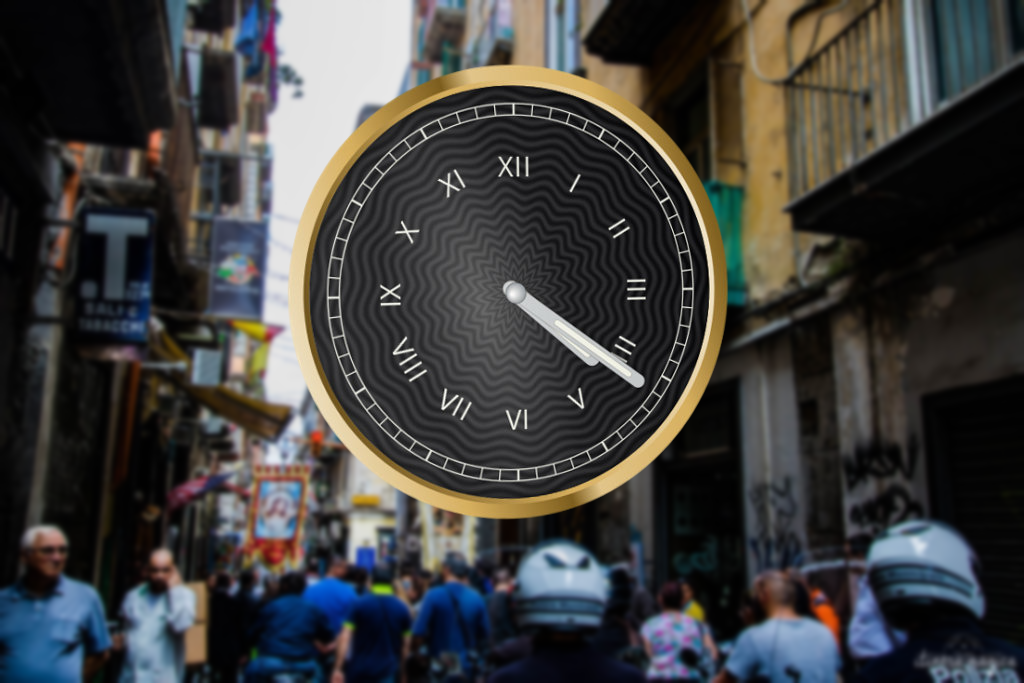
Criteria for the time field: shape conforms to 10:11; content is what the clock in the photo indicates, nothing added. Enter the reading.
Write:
4:21
